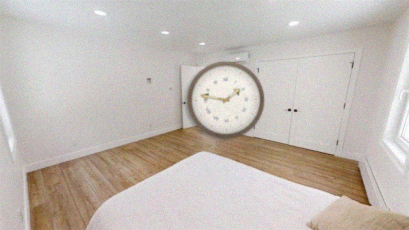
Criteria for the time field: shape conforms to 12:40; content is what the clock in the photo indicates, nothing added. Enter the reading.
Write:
1:47
